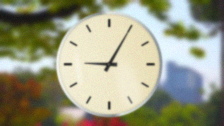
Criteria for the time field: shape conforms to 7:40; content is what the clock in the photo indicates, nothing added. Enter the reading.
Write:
9:05
